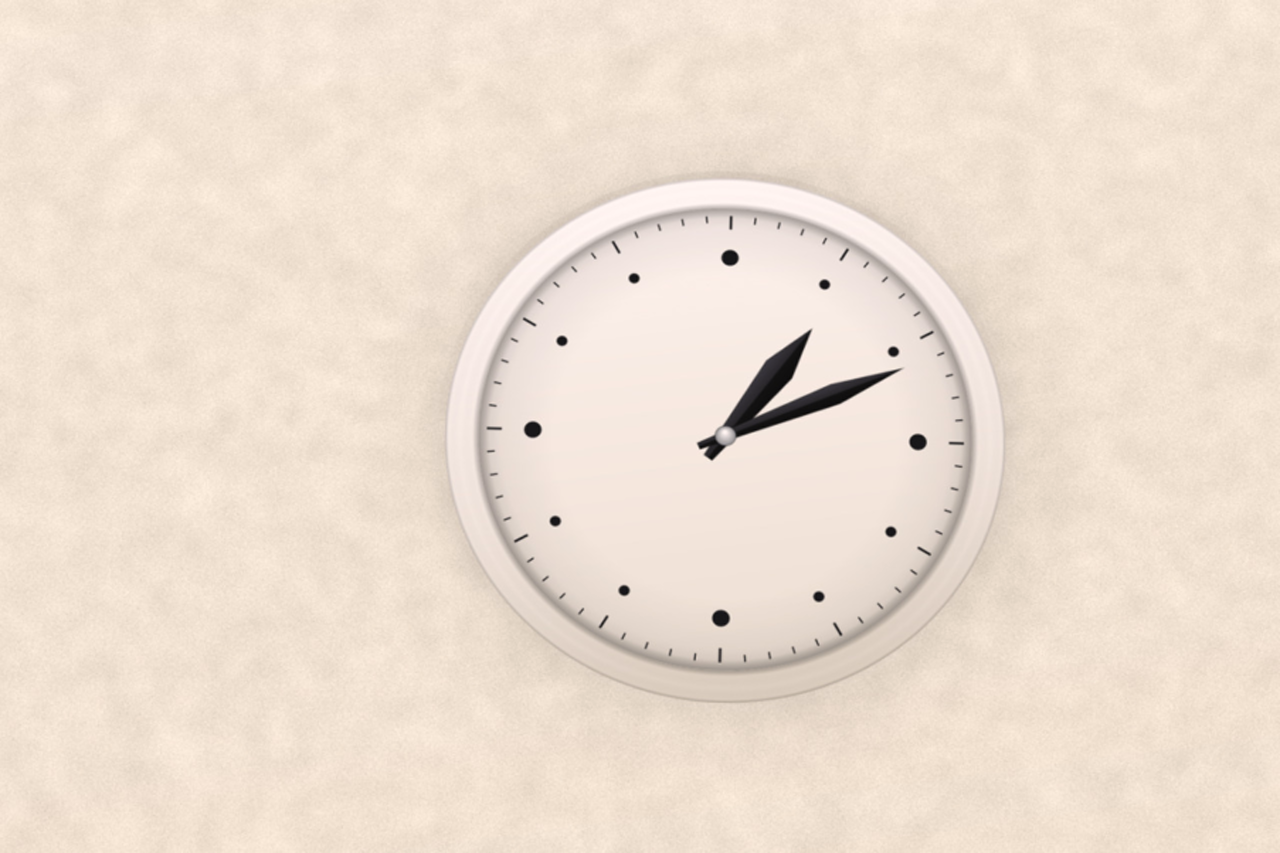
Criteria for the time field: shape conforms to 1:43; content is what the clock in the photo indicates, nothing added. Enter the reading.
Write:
1:11
